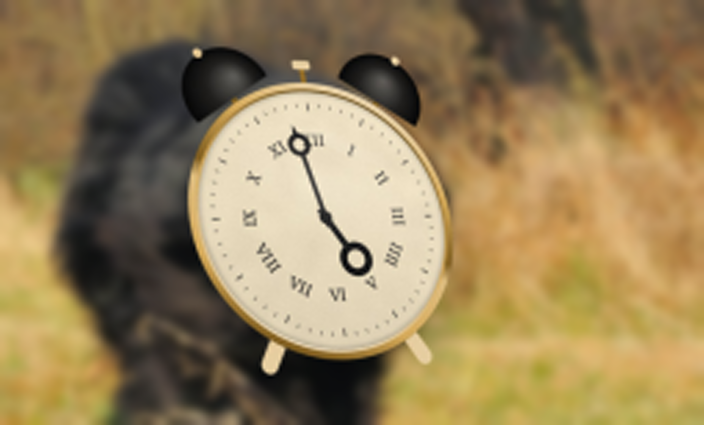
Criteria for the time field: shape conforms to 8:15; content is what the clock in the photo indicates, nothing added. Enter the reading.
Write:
4:58
